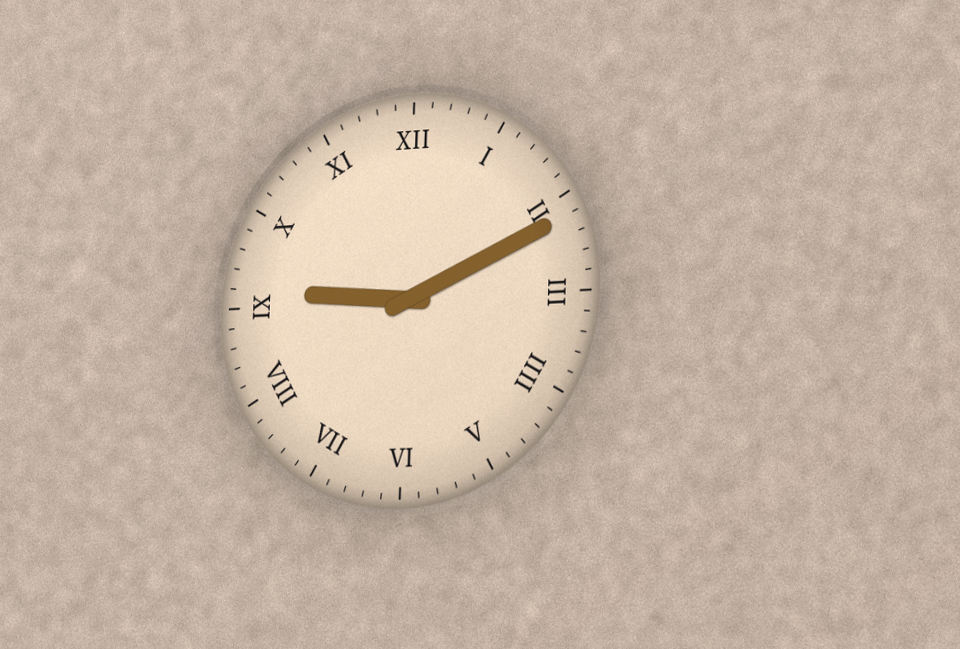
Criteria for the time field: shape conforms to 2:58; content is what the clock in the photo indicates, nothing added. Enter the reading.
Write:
9:11
